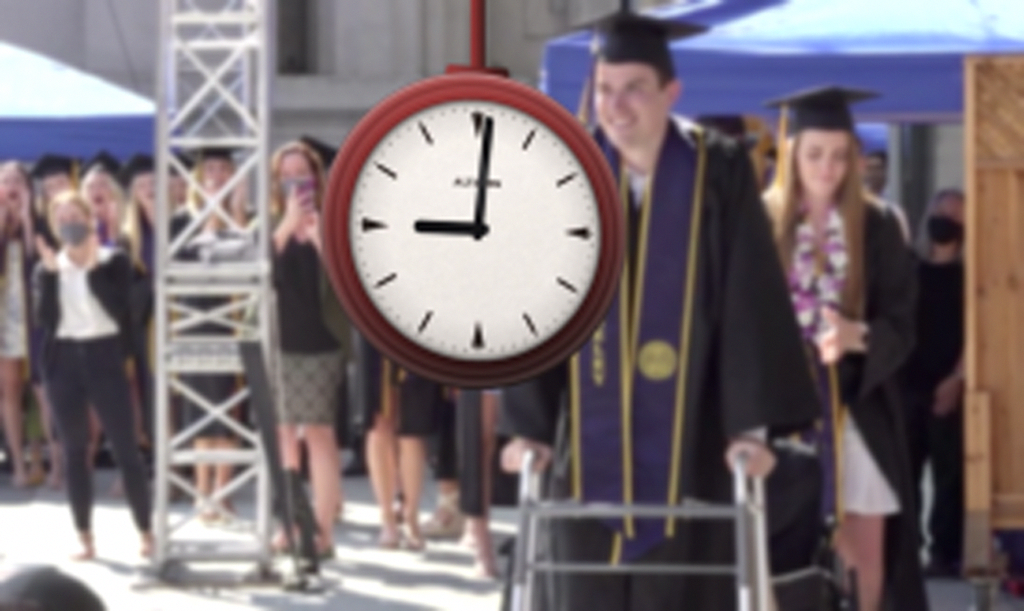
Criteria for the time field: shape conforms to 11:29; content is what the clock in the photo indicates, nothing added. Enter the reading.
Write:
9:01
